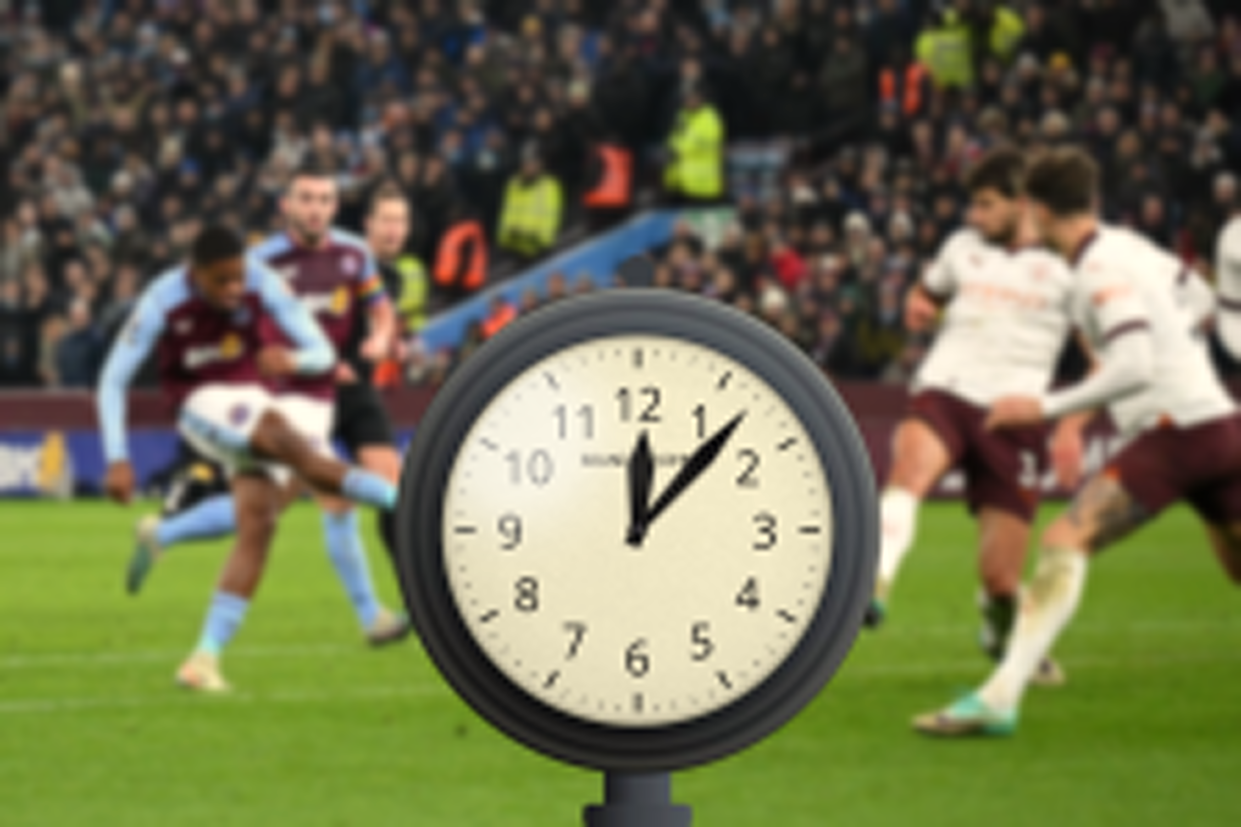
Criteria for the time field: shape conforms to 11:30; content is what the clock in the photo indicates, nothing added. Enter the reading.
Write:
12:07
